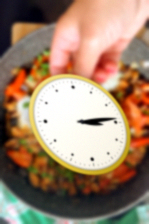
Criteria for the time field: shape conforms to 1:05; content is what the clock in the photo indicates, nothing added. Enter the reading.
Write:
3:14
